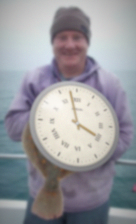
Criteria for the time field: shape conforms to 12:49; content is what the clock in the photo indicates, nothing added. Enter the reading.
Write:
3:58
